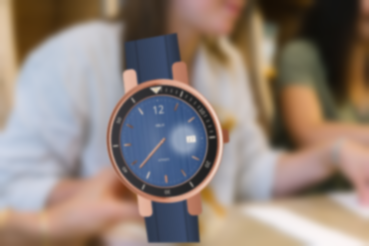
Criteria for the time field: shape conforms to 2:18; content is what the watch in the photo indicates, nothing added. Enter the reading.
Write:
7:38
